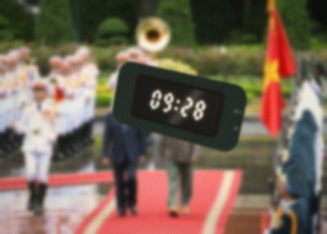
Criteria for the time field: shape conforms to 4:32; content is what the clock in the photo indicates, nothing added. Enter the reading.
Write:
9:28
